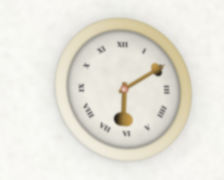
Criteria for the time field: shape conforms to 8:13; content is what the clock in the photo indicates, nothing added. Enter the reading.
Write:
6:10
